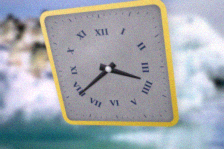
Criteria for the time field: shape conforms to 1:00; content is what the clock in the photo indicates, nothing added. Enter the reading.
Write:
3:39
